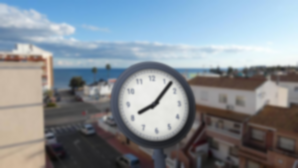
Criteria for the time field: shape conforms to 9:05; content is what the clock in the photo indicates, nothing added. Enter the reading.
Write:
8:07
